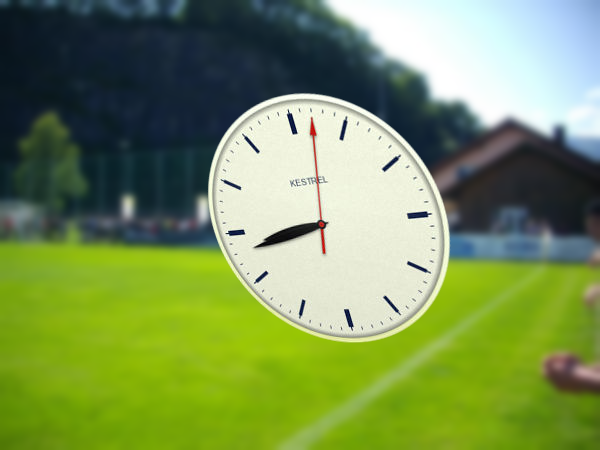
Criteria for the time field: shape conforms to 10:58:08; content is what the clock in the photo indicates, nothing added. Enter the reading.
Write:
8:43:02
